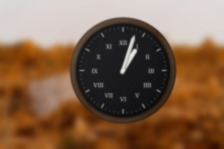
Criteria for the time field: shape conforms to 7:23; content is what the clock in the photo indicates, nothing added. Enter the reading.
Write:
1:03
